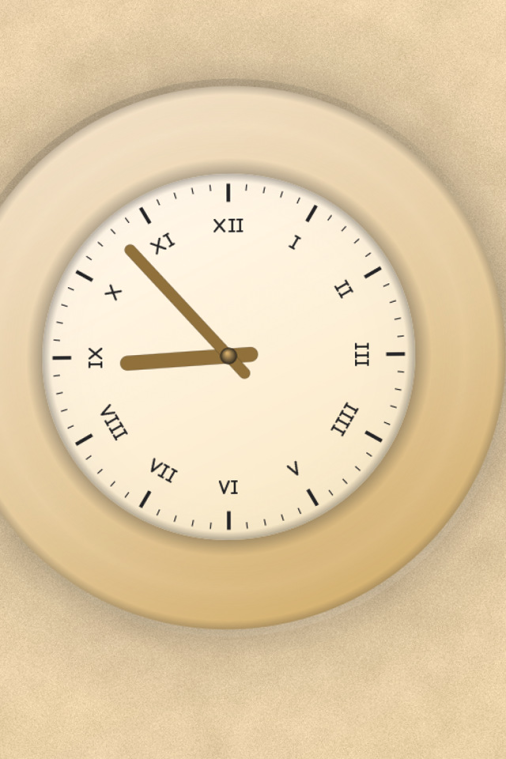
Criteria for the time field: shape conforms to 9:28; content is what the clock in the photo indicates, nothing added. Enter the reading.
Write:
8:53
